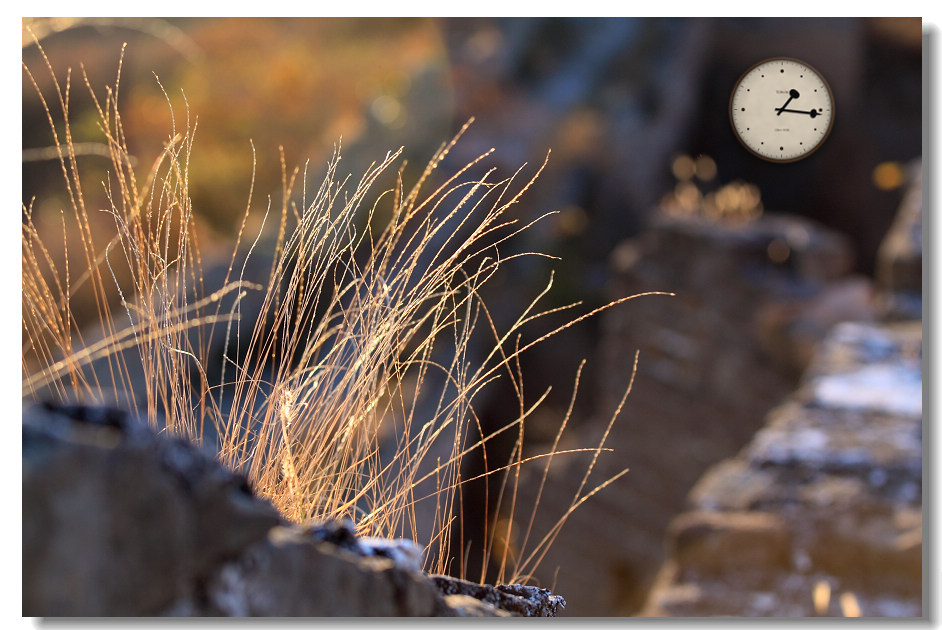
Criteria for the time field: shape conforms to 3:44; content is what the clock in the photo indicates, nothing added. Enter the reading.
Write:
1:16
